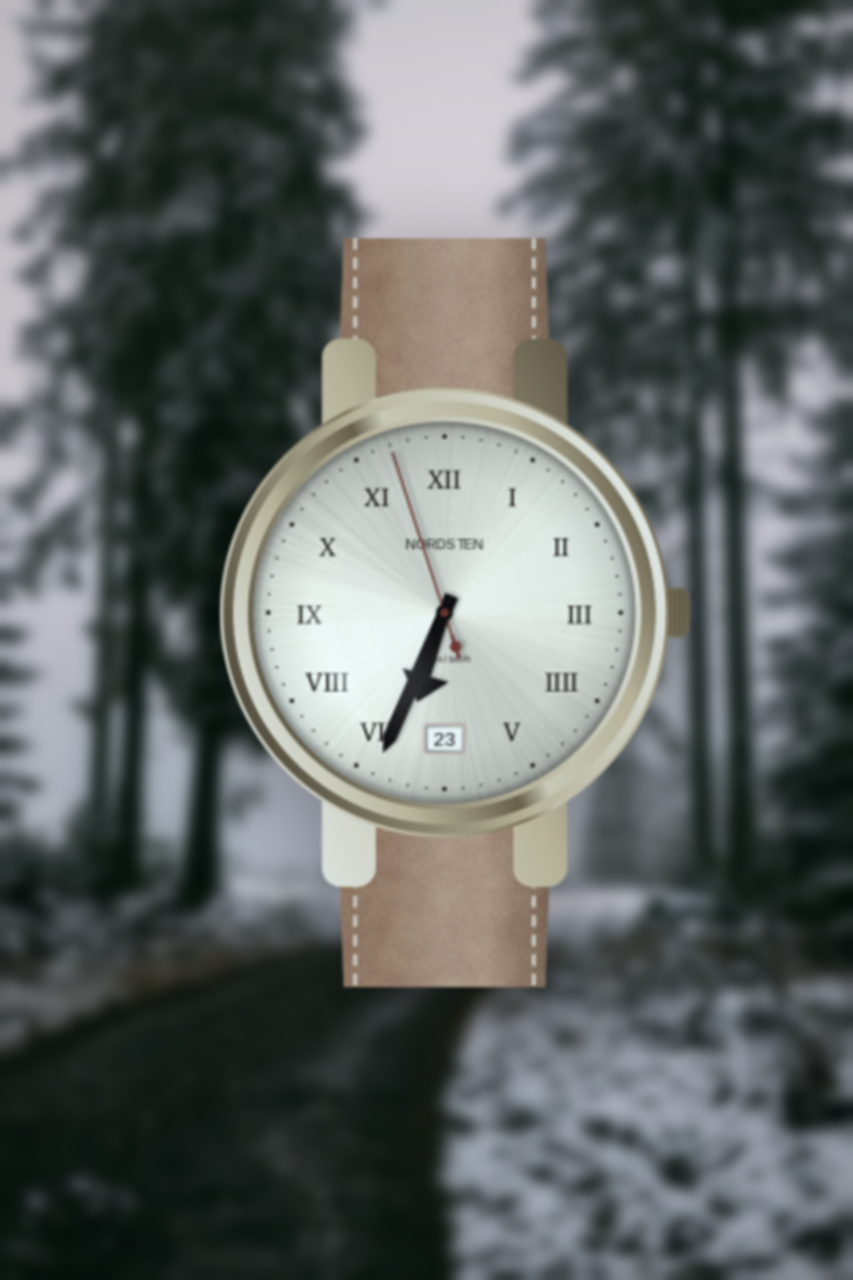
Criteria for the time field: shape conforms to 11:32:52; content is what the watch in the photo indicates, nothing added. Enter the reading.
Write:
6:33:57
